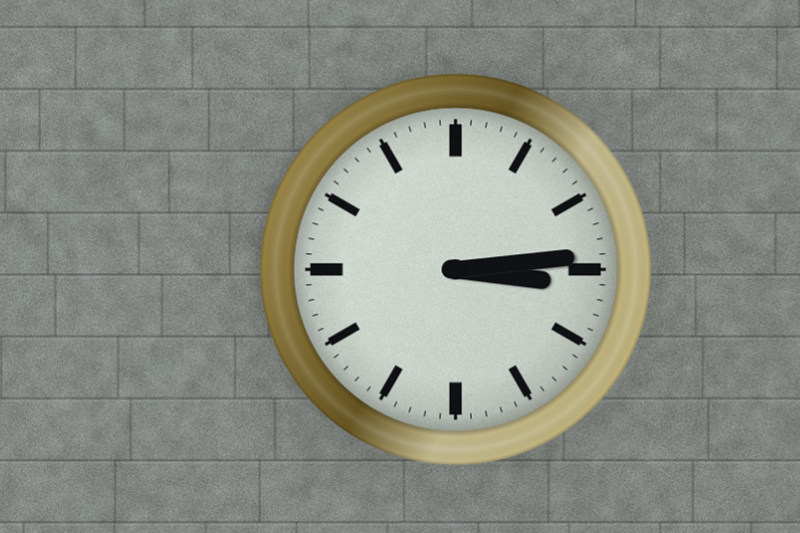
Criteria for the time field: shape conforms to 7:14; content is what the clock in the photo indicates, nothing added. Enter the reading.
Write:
3:14
